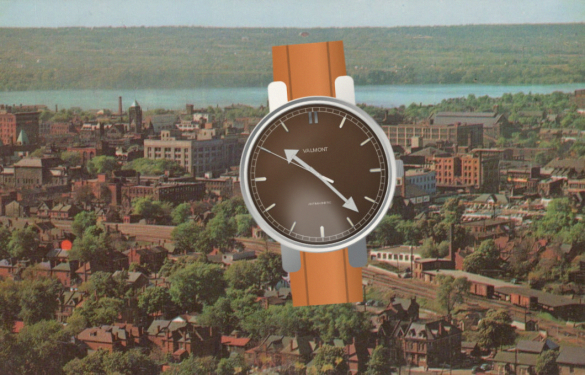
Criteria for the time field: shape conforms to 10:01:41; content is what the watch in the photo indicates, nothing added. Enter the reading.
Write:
10:22:50
